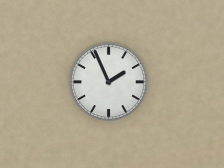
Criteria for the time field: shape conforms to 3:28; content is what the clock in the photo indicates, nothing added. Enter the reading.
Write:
1:56
